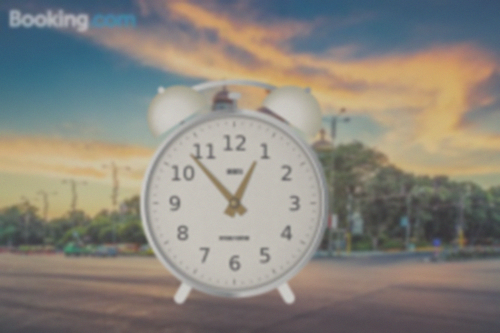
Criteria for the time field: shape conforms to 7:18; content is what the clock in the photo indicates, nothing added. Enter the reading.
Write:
12:53
